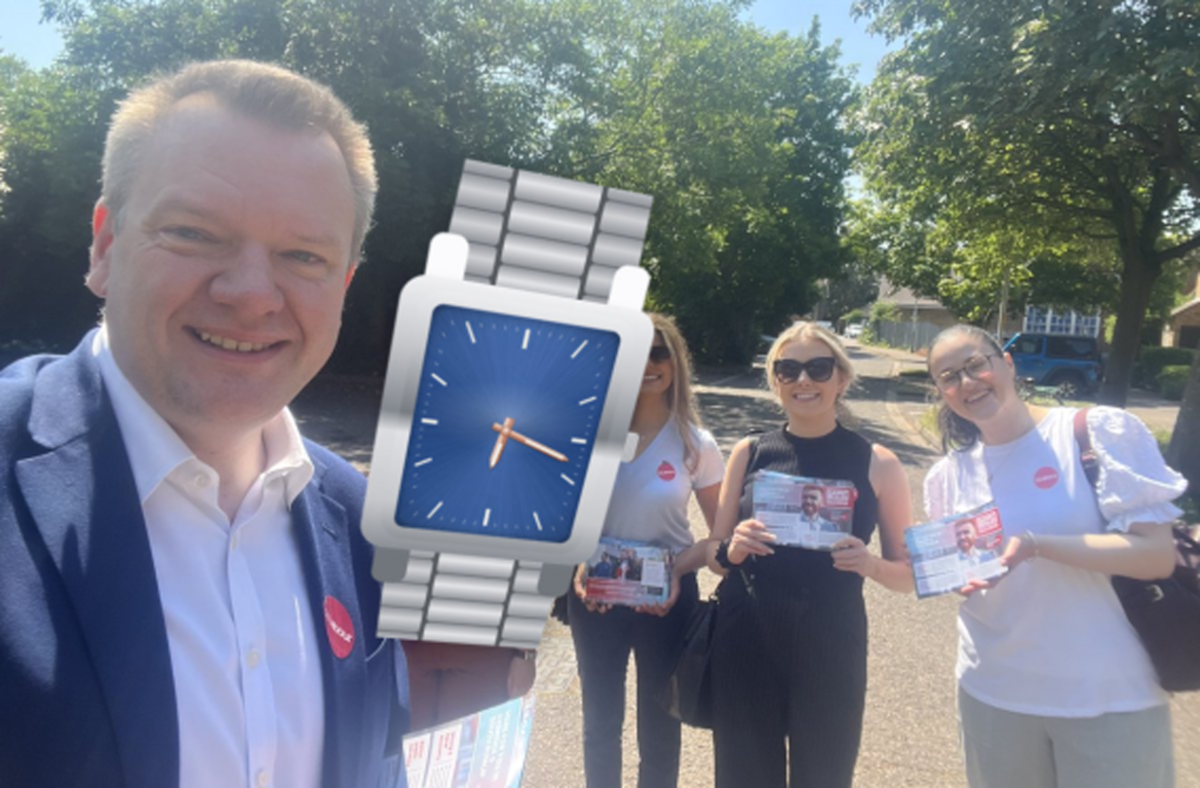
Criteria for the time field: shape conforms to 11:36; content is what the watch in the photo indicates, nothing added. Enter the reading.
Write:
6:18
